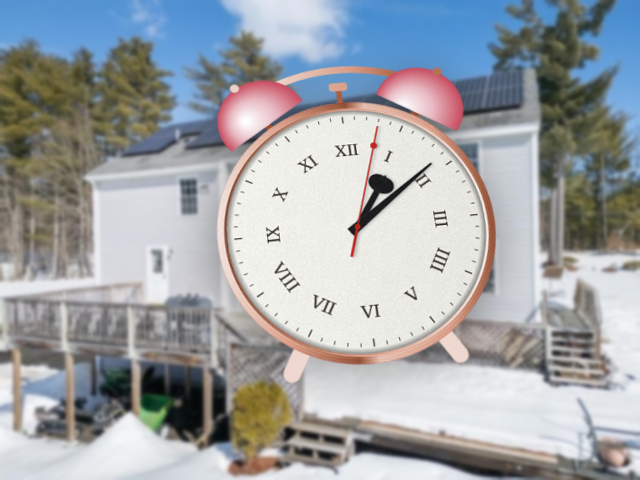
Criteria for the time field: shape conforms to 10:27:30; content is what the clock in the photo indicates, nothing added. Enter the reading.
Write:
1:09:03
